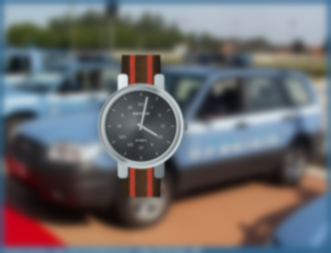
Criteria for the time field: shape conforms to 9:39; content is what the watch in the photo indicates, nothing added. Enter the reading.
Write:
4:02
